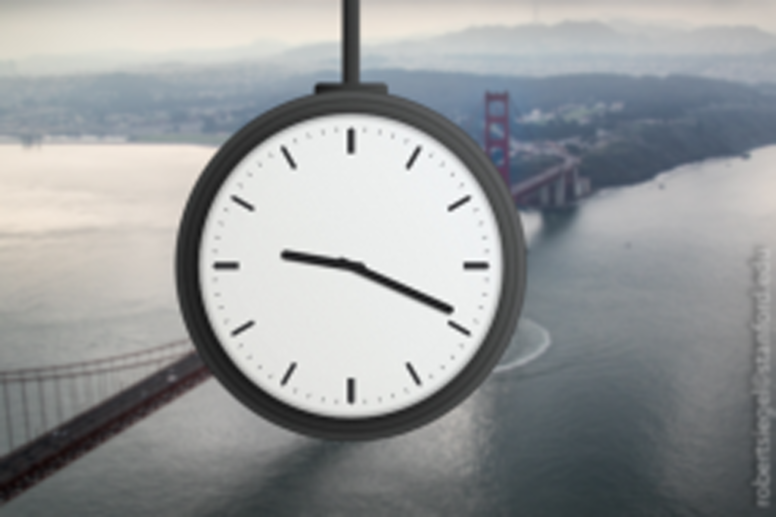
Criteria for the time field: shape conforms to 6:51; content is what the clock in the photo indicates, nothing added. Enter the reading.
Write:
9:19
